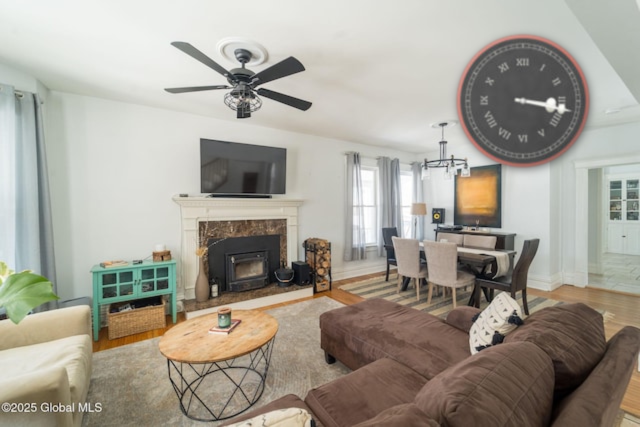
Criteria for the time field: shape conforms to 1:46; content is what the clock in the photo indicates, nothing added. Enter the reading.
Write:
3:17
